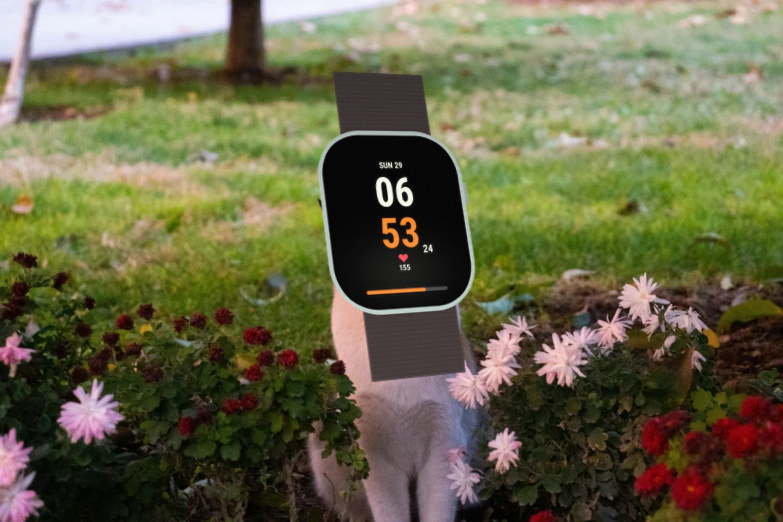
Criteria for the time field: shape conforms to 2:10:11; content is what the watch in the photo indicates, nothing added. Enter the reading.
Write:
6:53:24
